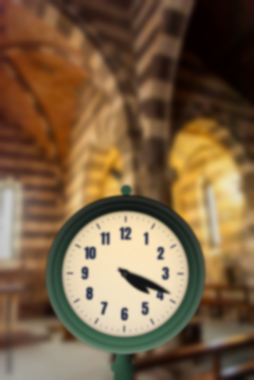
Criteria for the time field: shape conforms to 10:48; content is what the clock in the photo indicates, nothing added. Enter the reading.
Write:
4:19
